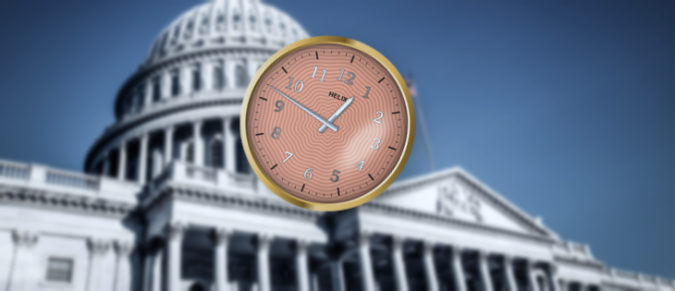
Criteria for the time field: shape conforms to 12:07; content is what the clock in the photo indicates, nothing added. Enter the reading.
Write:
12:47
